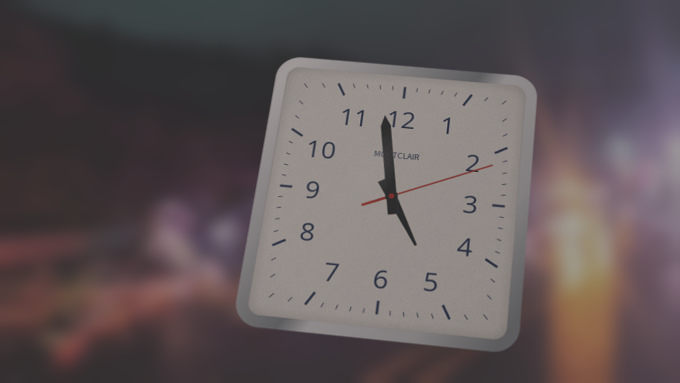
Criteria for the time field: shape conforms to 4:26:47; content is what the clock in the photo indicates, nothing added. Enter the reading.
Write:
4:58:11
